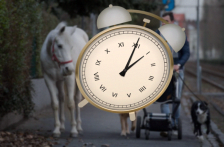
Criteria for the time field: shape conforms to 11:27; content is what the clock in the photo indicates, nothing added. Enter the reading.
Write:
1:00
